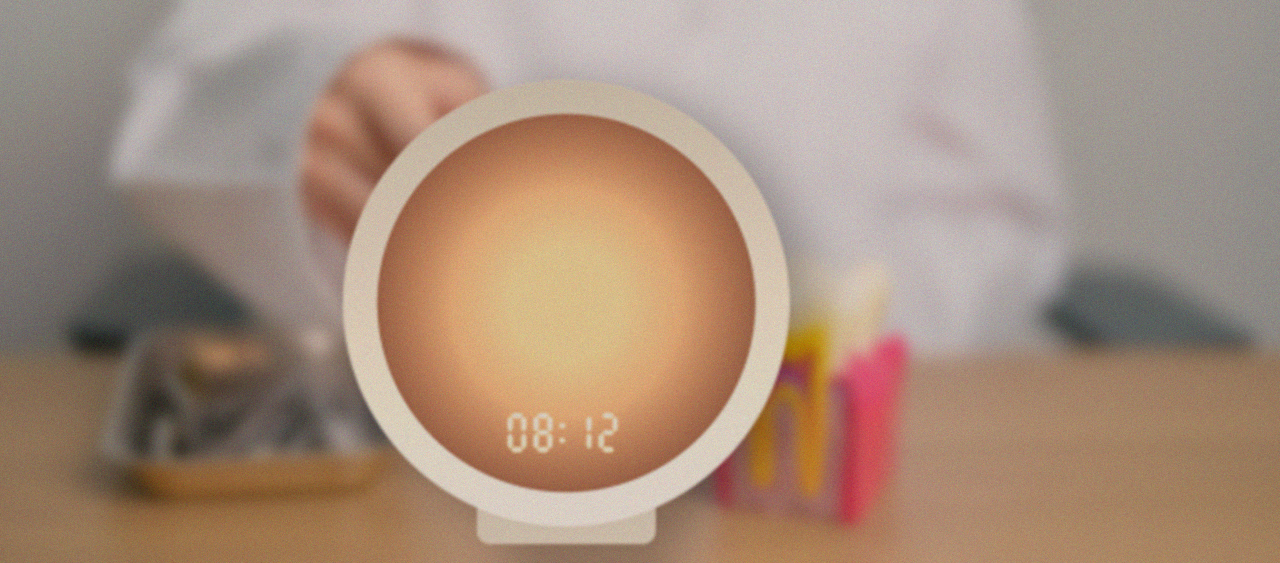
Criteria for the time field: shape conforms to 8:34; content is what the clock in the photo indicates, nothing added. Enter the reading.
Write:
8:12
